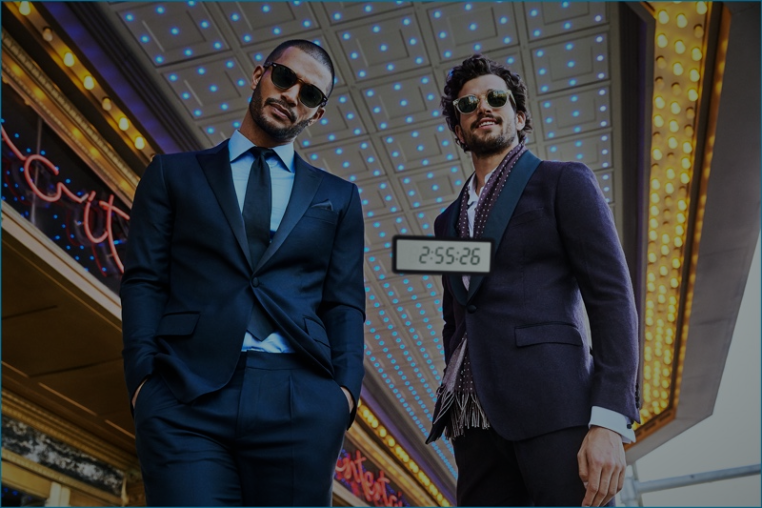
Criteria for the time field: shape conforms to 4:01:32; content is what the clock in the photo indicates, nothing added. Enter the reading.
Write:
2:55:26
